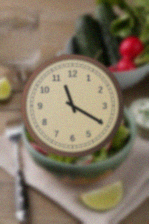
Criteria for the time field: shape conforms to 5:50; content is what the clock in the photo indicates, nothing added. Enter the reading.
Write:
11:20
